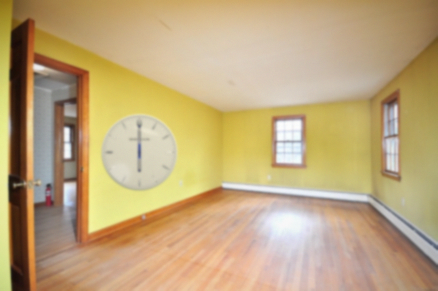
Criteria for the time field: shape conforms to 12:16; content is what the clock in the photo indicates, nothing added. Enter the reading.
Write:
6:00
